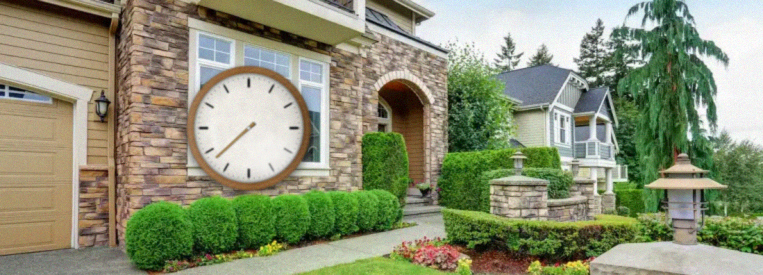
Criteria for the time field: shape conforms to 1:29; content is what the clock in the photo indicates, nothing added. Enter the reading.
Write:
7:38
